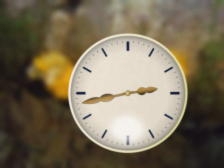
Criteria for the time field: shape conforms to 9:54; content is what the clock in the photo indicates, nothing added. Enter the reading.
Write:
2:43
